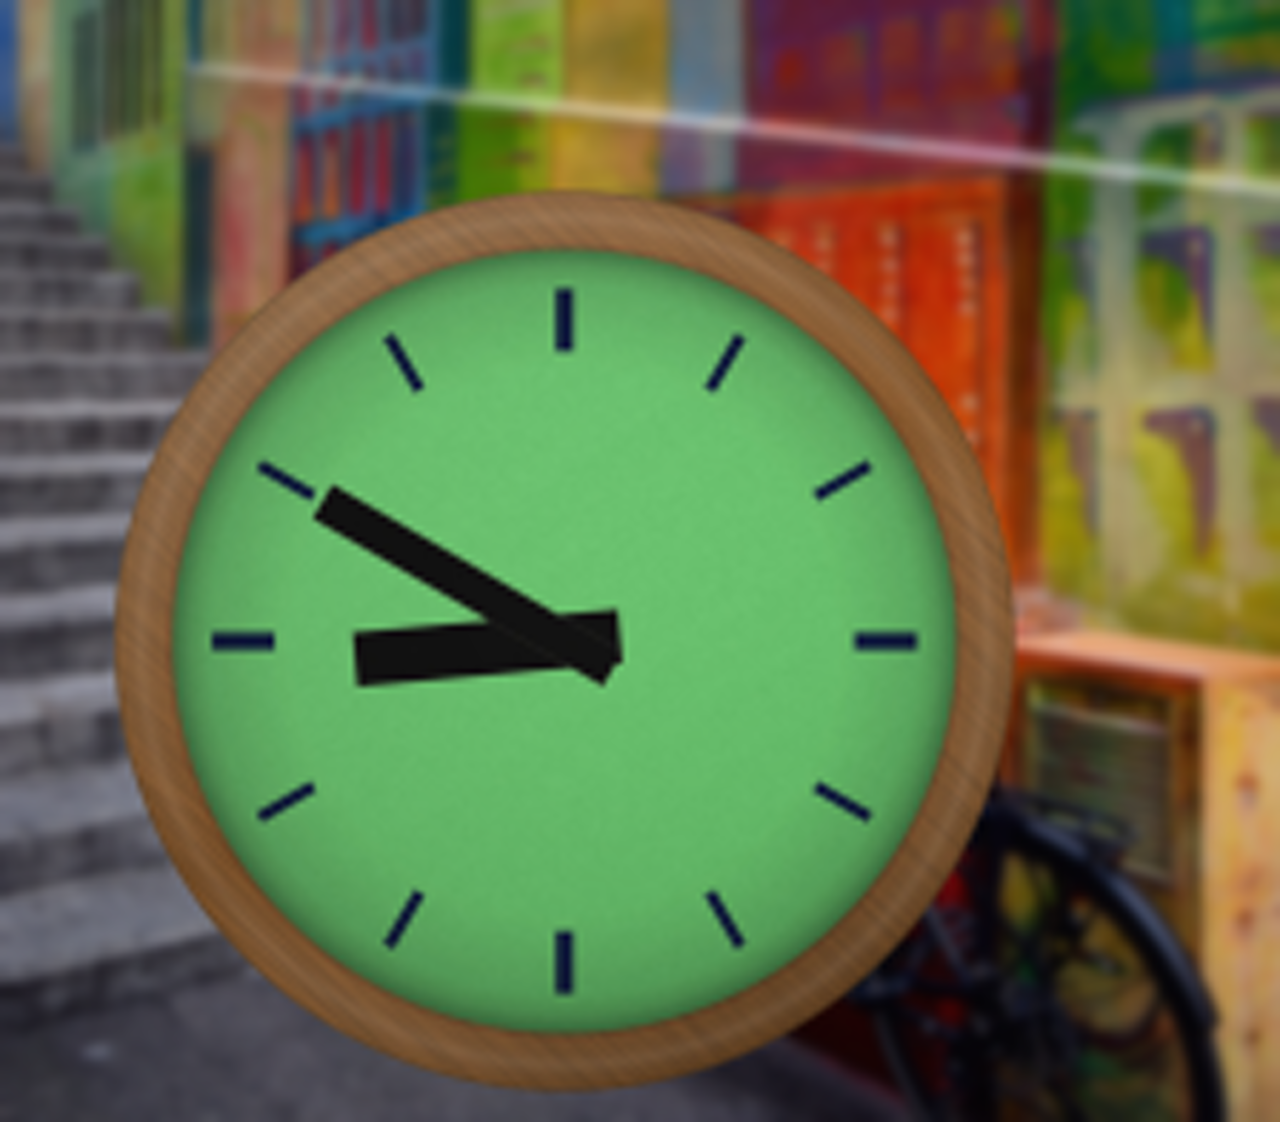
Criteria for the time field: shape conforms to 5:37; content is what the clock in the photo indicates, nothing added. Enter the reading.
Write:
8:50
